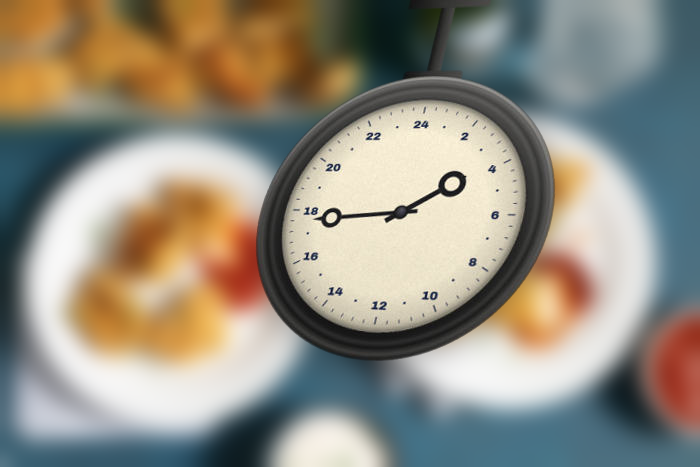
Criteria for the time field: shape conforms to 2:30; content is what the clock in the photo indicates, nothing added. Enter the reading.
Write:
3:44
